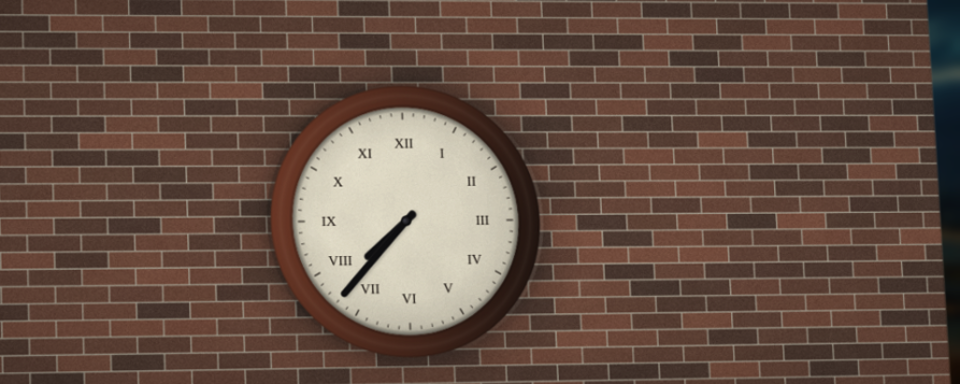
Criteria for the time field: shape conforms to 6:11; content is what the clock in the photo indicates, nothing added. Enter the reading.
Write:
7:37
